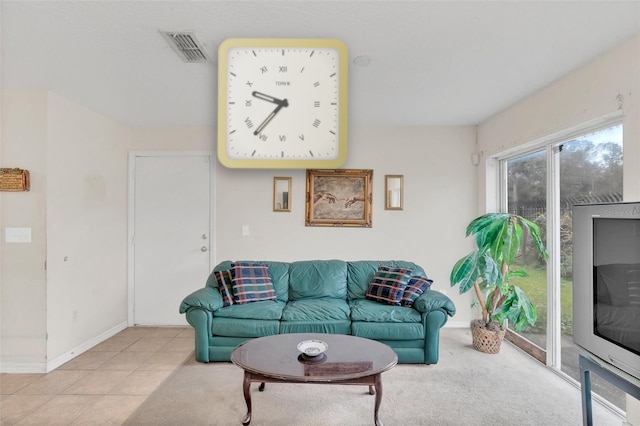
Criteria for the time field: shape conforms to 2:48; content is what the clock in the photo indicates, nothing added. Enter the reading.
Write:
9:37
